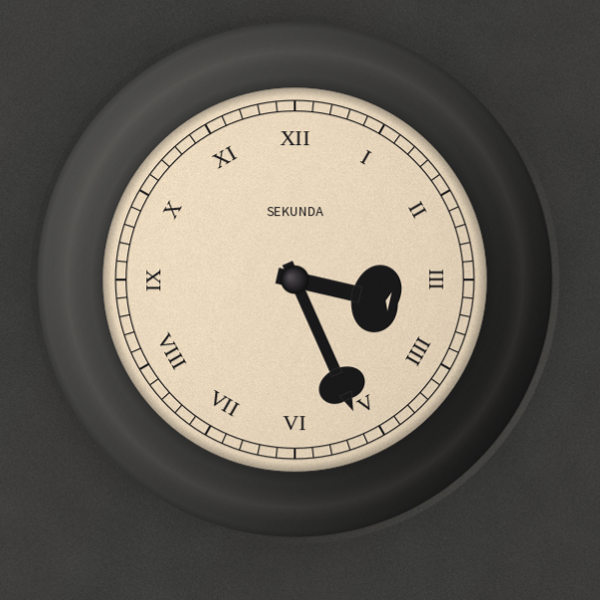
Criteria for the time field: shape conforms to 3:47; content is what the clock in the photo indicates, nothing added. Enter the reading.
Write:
3:26
